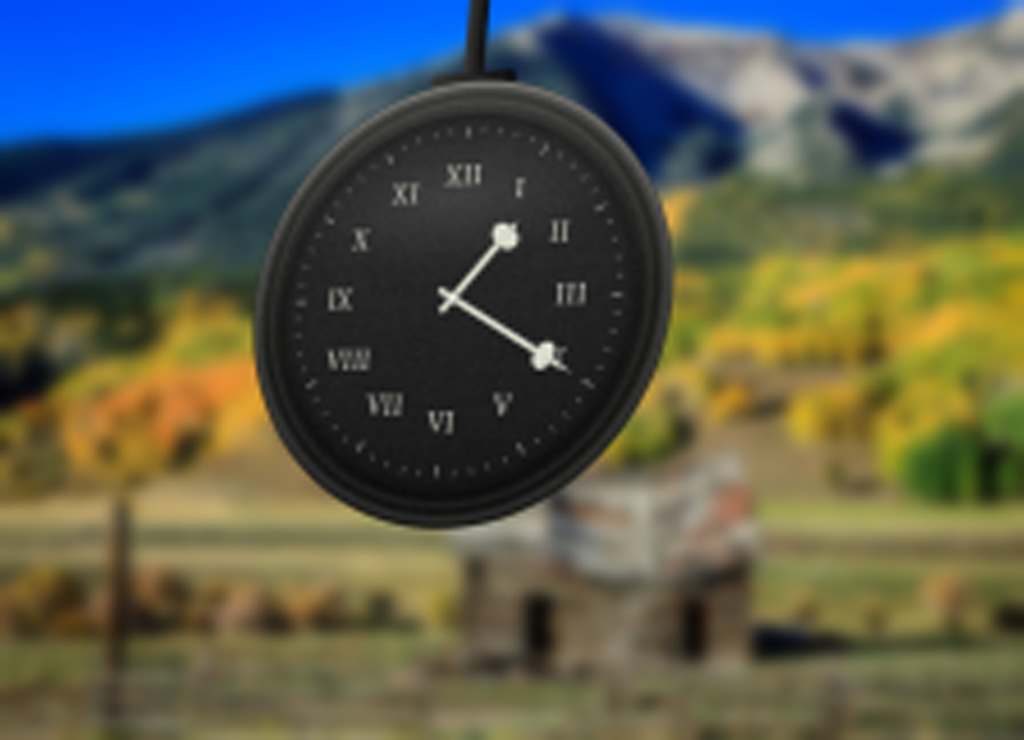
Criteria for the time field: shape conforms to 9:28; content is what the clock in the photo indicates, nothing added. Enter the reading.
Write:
1:20
